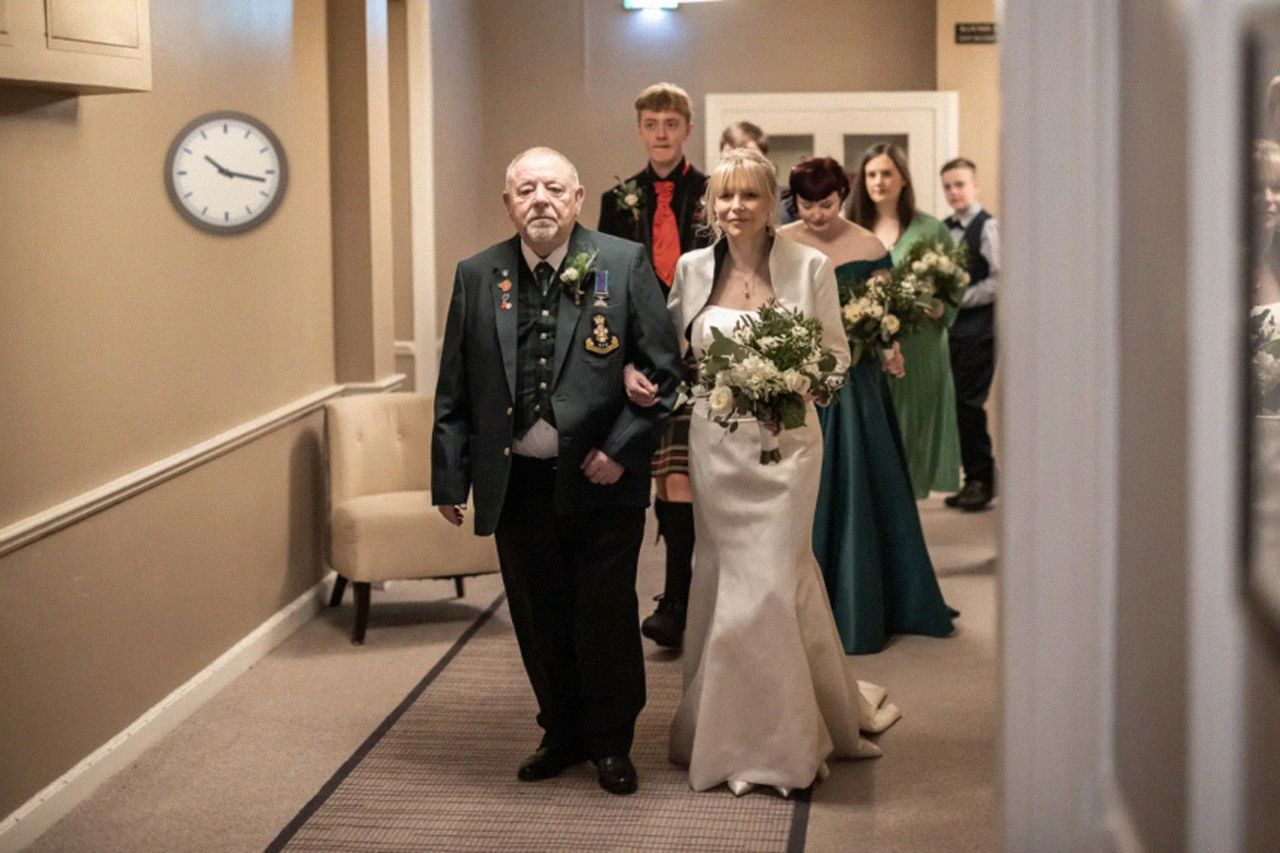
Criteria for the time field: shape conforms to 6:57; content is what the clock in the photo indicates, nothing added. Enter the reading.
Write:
10:17
